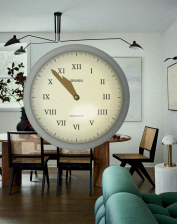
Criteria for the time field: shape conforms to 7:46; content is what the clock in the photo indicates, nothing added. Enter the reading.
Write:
10:53
